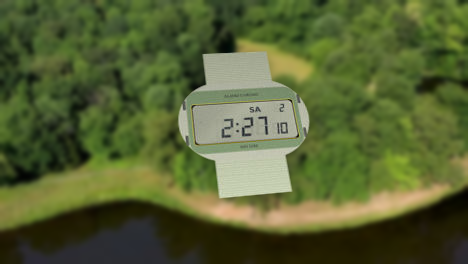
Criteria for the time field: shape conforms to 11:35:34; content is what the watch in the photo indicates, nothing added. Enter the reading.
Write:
2:27:10
